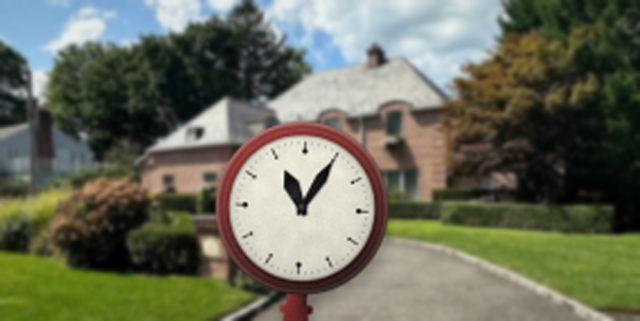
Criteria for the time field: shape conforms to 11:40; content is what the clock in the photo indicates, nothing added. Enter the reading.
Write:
11:05
